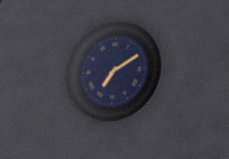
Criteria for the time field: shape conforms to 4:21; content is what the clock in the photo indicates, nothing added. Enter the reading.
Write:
7:10
